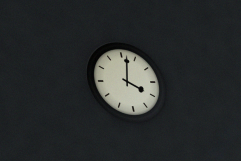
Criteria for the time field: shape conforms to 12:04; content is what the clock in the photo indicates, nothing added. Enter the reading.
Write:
4:02
